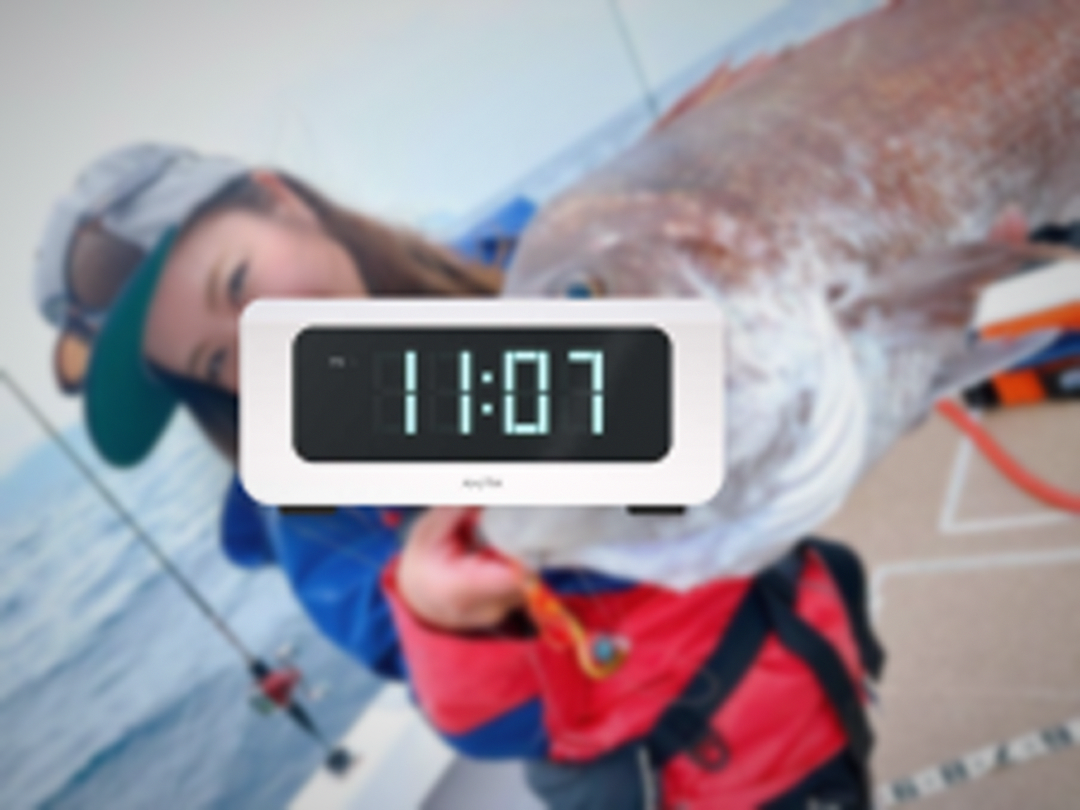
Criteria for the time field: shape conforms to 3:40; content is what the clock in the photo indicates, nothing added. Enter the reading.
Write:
11:07
